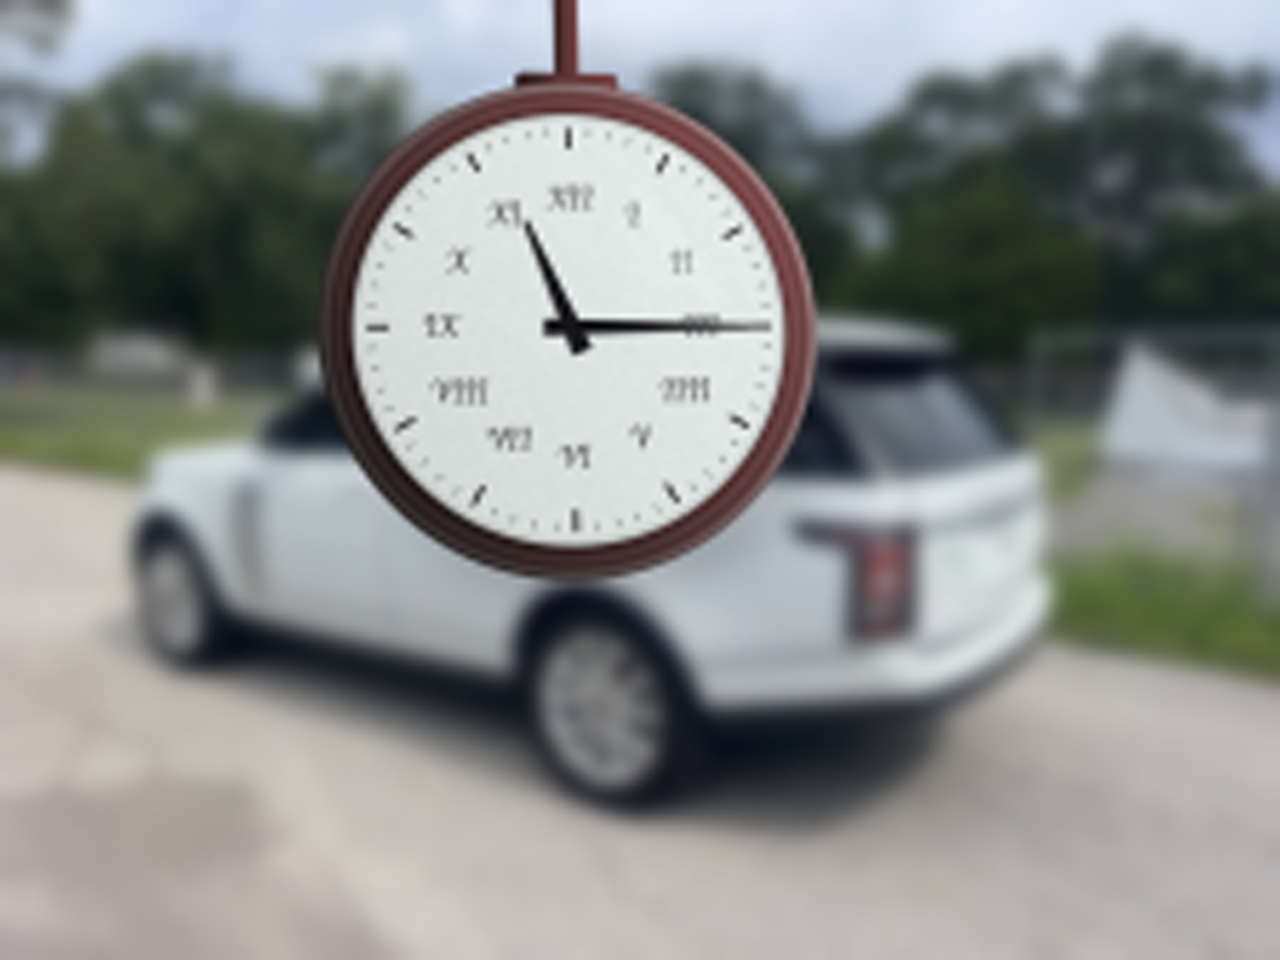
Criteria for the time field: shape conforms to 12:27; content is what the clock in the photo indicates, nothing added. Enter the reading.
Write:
11:15
